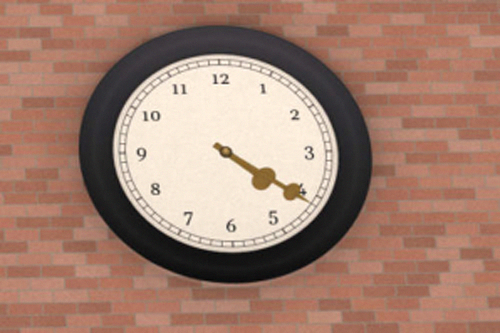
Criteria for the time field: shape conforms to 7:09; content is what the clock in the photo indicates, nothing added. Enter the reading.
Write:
4:21
